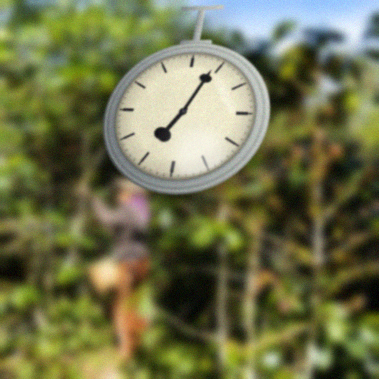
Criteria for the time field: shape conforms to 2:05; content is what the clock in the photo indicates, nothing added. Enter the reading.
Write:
7:04
